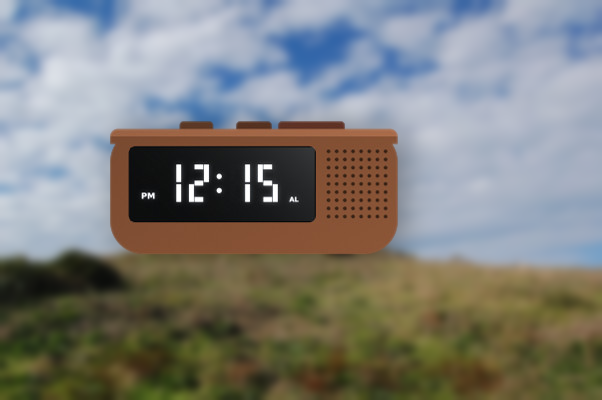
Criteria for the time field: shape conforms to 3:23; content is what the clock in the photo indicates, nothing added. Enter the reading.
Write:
12:15
